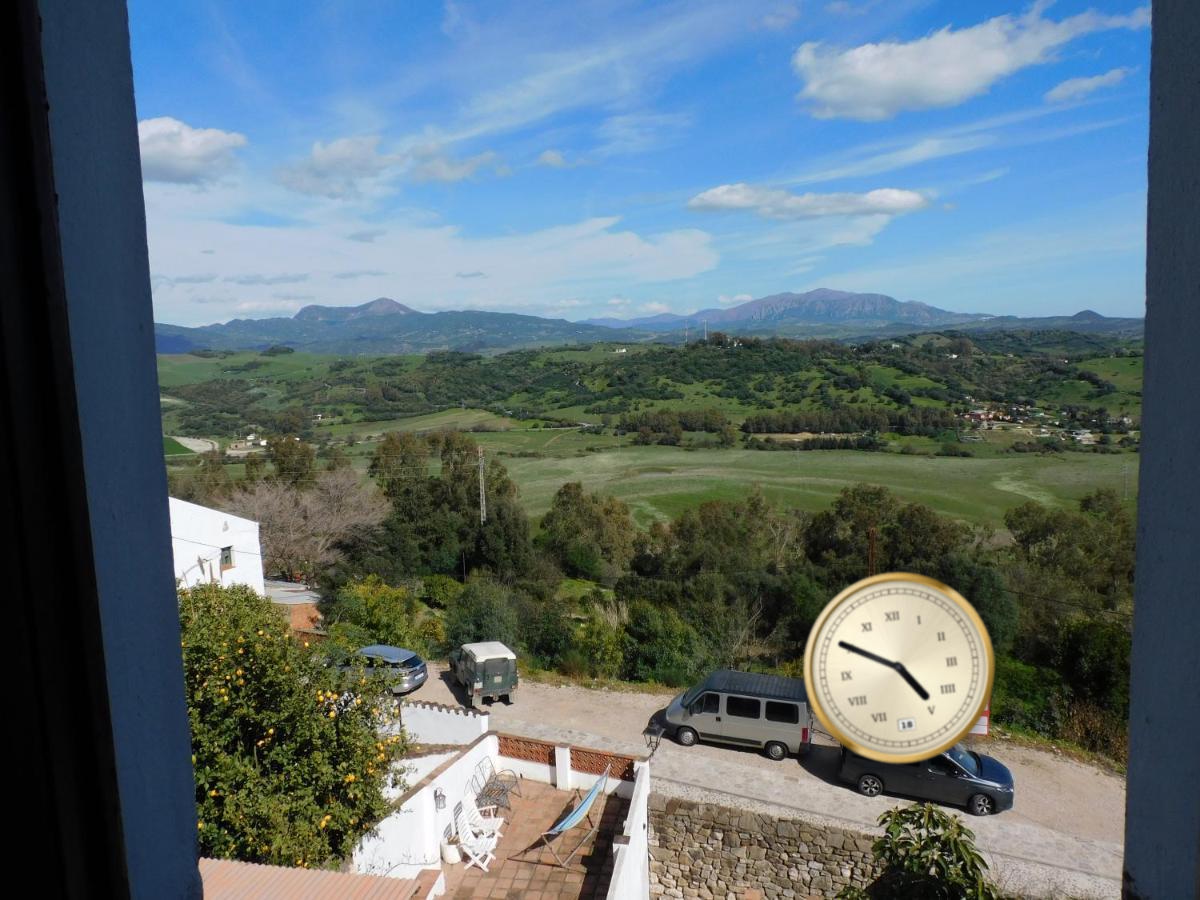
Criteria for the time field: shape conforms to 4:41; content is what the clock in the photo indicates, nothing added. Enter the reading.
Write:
4:50
